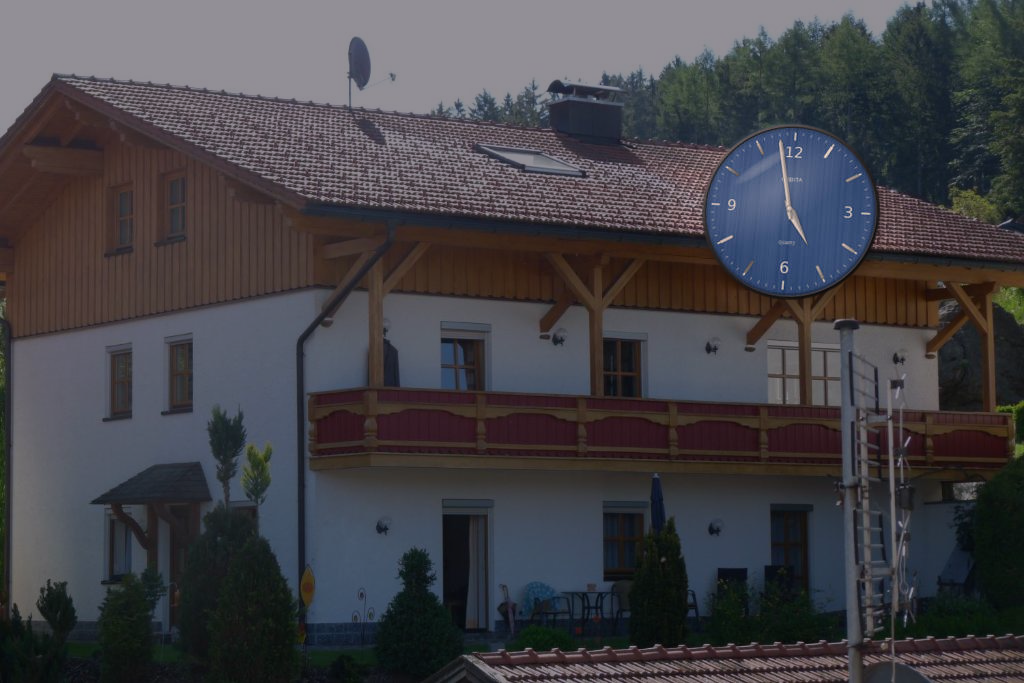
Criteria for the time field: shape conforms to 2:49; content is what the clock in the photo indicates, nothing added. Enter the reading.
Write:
4:58
